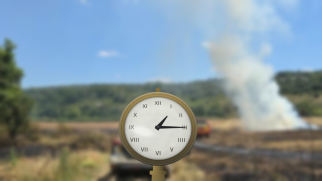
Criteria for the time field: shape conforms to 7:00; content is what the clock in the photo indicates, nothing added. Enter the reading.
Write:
1:15
